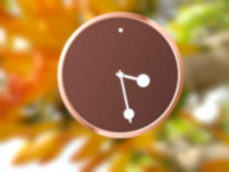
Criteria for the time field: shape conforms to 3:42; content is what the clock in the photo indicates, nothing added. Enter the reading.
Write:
3:28
